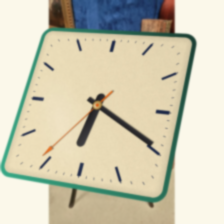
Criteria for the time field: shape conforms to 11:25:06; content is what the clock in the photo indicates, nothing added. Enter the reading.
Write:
6:19:36
